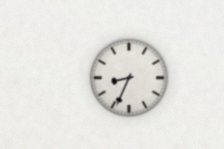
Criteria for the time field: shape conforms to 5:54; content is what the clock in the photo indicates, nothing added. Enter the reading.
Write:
8:34
